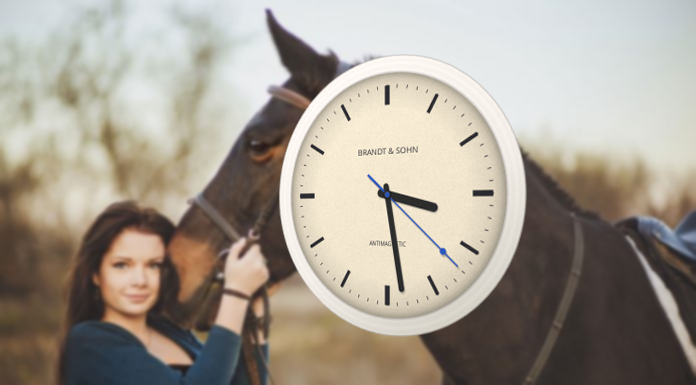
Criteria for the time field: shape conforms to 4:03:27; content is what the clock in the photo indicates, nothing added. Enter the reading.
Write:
3:28:22
